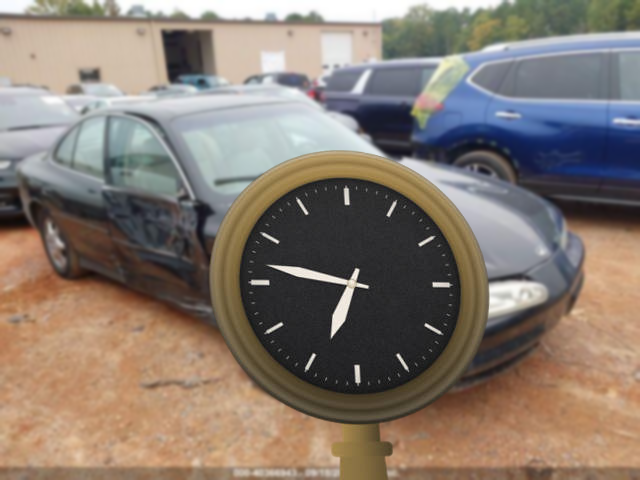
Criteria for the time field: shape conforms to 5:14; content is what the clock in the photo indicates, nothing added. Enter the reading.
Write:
6:47
